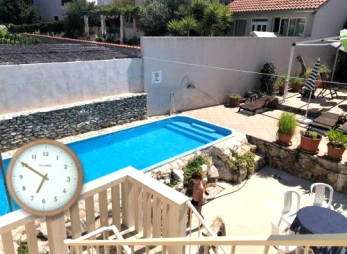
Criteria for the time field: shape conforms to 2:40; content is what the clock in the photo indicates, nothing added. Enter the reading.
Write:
6:50
